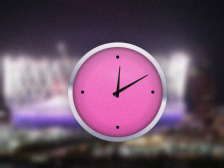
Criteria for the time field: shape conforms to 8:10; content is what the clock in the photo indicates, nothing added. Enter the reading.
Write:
12:10
